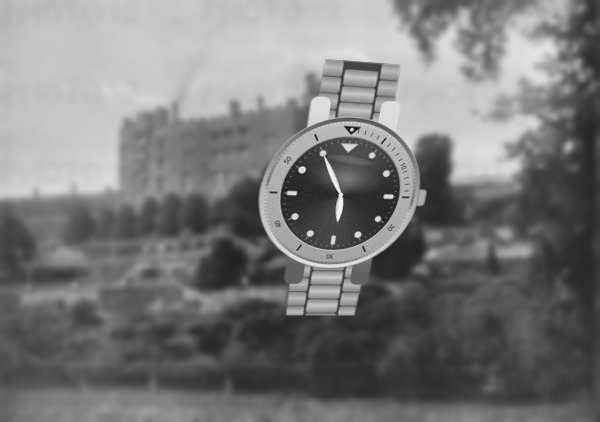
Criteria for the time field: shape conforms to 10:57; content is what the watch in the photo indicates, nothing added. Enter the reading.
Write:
5:55
